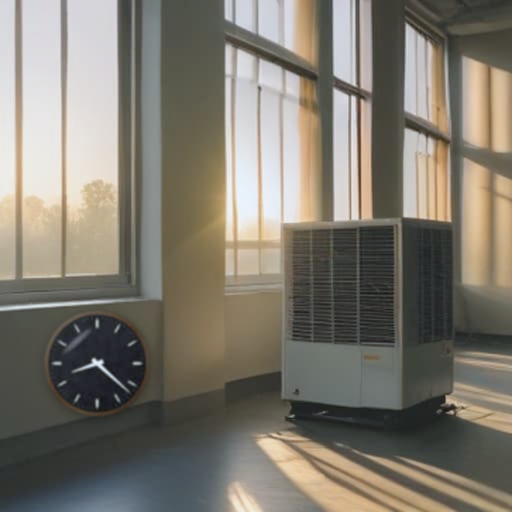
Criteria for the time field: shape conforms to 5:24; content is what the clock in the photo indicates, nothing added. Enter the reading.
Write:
8:22
